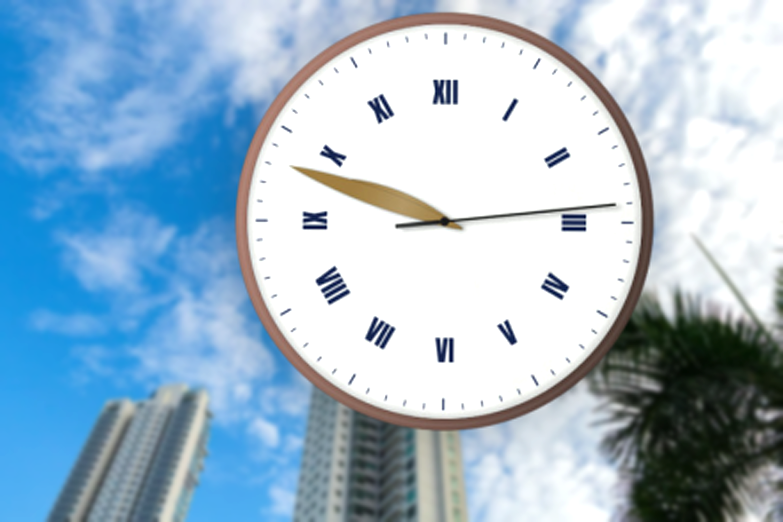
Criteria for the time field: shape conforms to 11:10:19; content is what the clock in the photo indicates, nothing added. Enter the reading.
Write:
9:48:14
